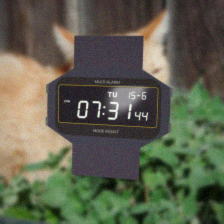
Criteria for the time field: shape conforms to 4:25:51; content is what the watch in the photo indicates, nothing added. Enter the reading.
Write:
7:31:44
